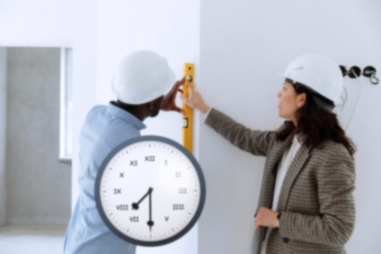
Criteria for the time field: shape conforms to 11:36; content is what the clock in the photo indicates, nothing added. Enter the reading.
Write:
7:30
